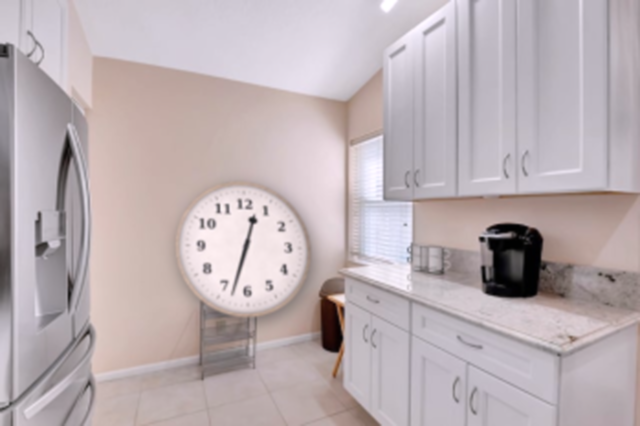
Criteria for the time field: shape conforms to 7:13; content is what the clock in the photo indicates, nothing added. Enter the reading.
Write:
12:33
